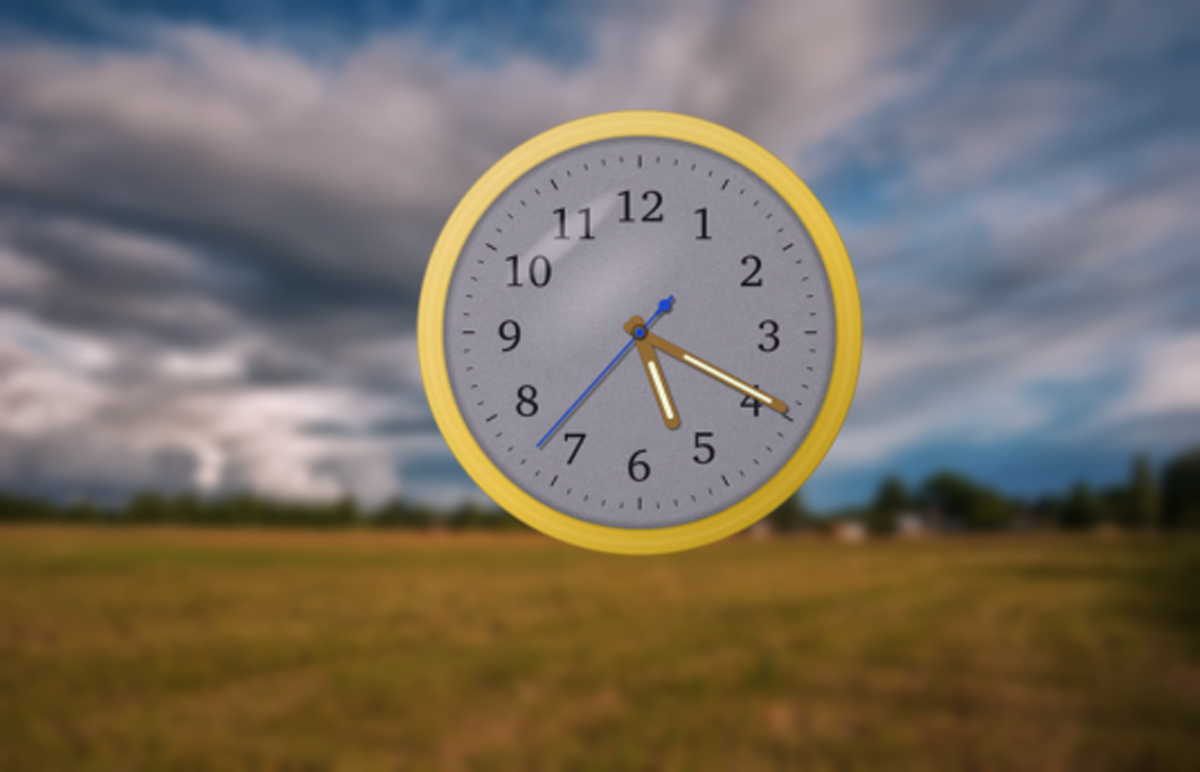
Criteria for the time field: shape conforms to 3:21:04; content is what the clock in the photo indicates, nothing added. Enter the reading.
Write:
5:19:37
